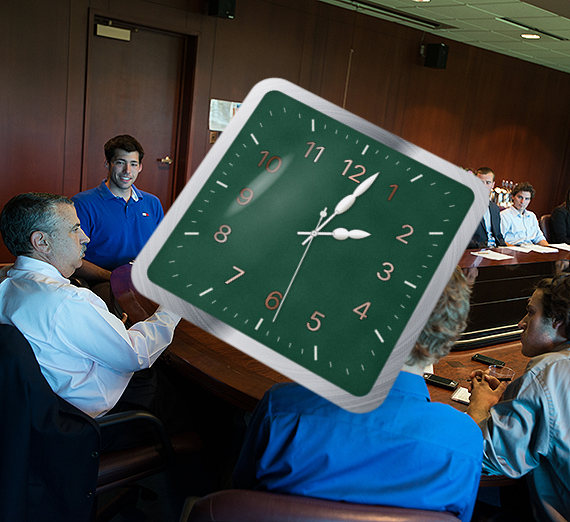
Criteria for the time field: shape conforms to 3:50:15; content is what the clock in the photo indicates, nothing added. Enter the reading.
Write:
2:02:29
